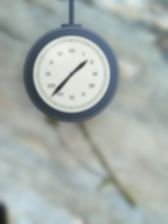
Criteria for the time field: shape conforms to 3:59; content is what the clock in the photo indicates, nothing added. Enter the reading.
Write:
1:37
